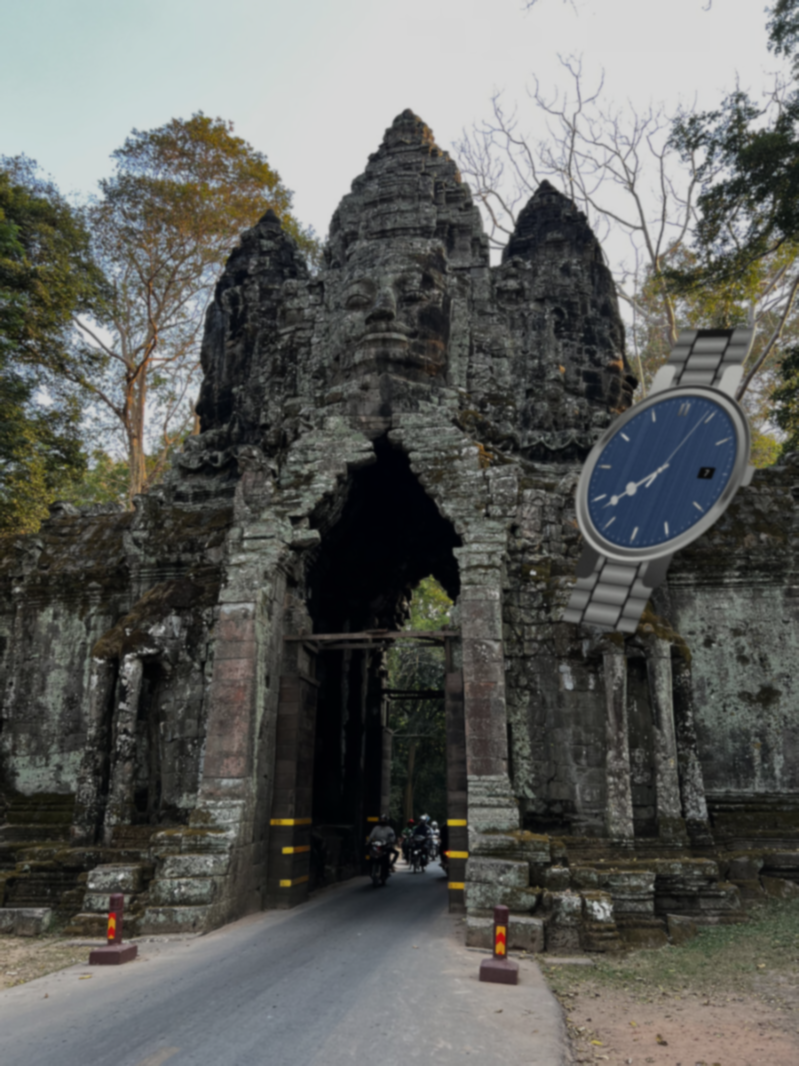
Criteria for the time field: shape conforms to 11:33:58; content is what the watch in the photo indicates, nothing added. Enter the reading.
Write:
7:38:04
